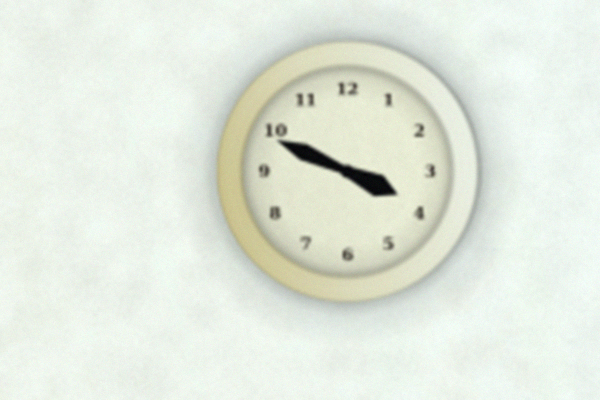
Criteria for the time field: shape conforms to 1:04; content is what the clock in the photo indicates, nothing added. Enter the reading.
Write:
3:49
